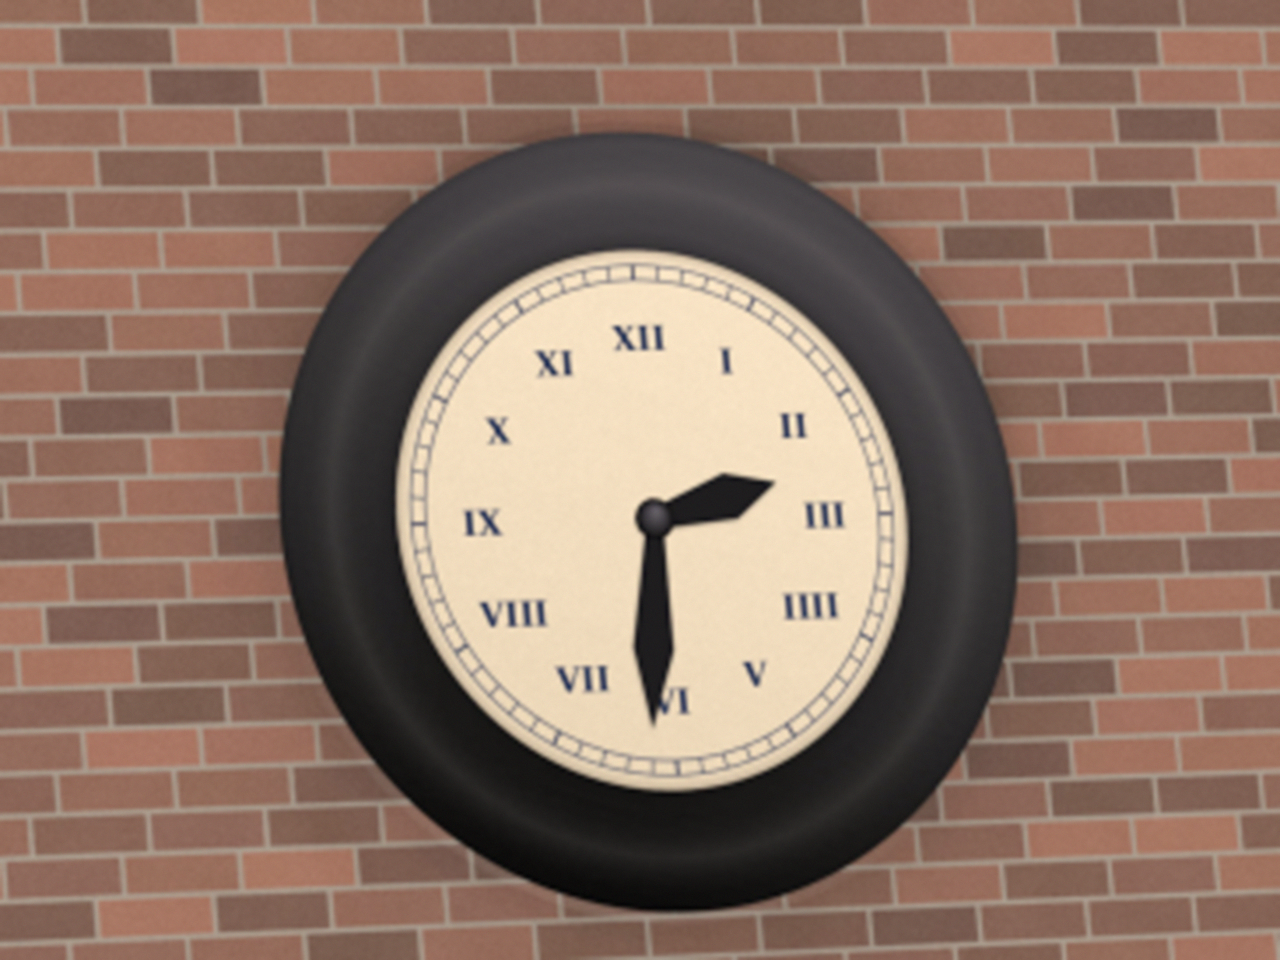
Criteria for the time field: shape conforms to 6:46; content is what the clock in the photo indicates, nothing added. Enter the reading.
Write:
2:31
